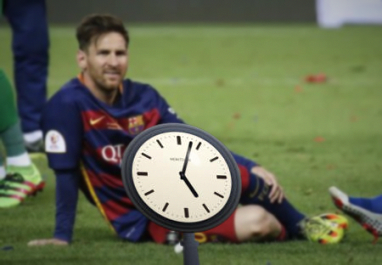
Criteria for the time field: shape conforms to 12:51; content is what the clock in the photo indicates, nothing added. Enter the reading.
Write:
5:03
